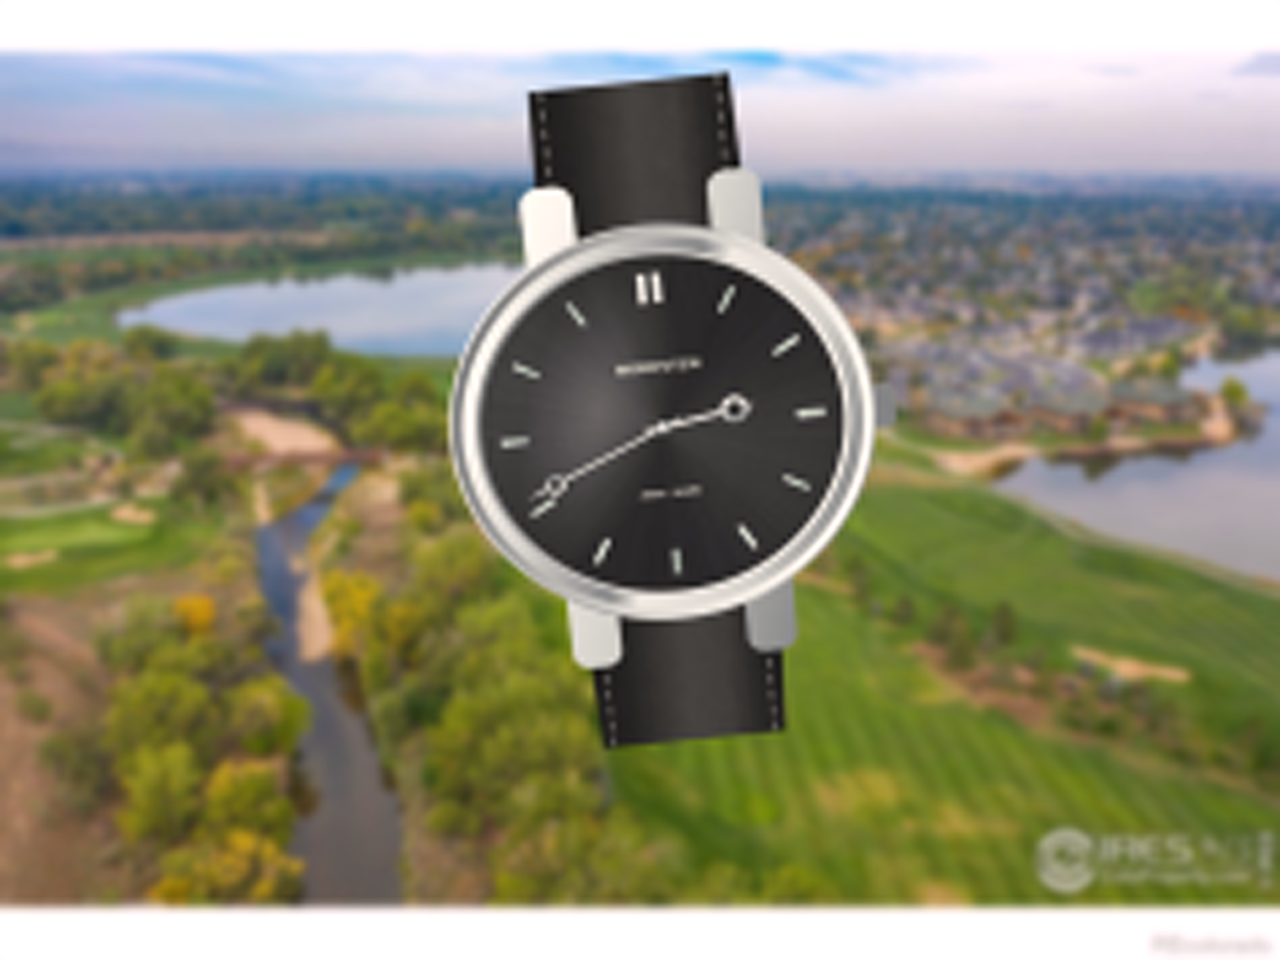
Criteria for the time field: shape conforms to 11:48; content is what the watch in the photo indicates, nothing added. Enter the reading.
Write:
2:41
